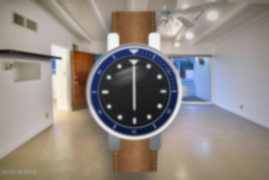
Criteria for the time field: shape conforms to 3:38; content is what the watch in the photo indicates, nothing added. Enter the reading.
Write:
6:00
